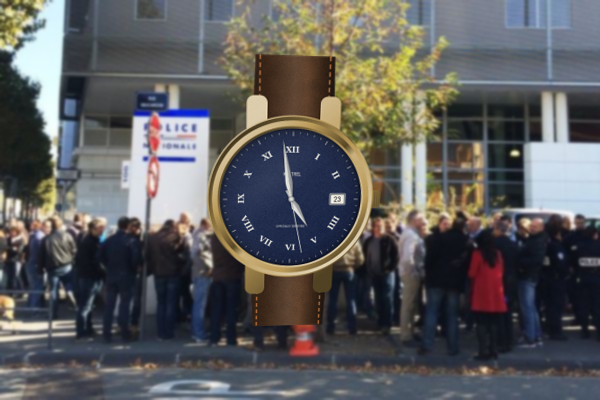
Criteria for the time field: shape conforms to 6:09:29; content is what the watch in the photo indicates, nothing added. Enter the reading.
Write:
4:58:28
